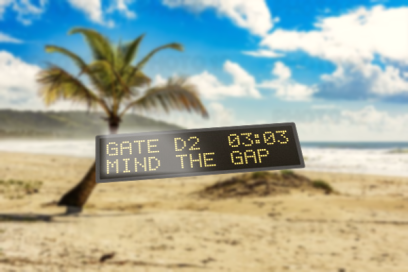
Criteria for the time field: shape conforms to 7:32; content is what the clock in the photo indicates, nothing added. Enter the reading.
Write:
3:03
